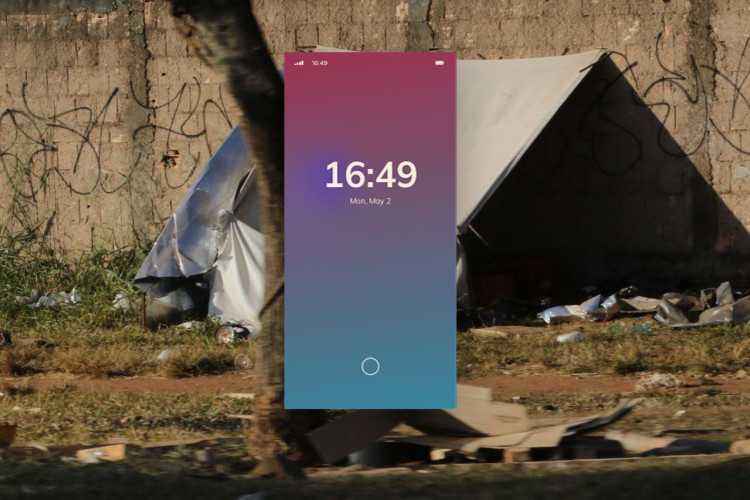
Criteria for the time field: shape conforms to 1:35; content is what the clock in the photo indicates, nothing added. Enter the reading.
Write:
16:49
